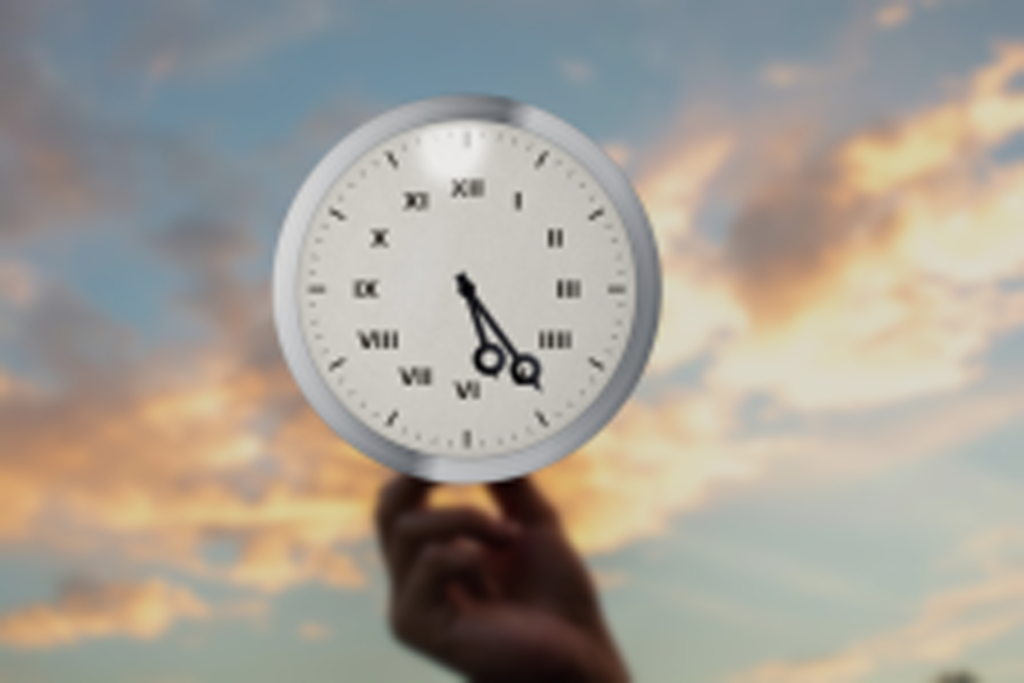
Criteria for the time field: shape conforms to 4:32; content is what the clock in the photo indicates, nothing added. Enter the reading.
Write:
5:24
